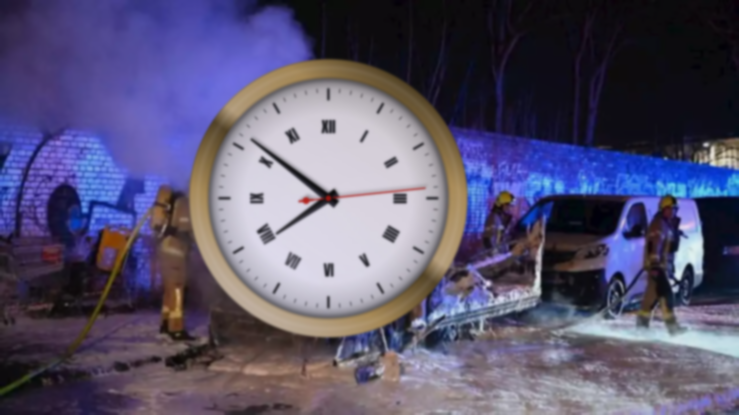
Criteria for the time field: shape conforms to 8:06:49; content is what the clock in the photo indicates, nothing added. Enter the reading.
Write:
7:51:14
